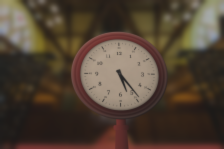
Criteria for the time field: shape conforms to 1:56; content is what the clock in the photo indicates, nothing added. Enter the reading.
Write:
5:24
